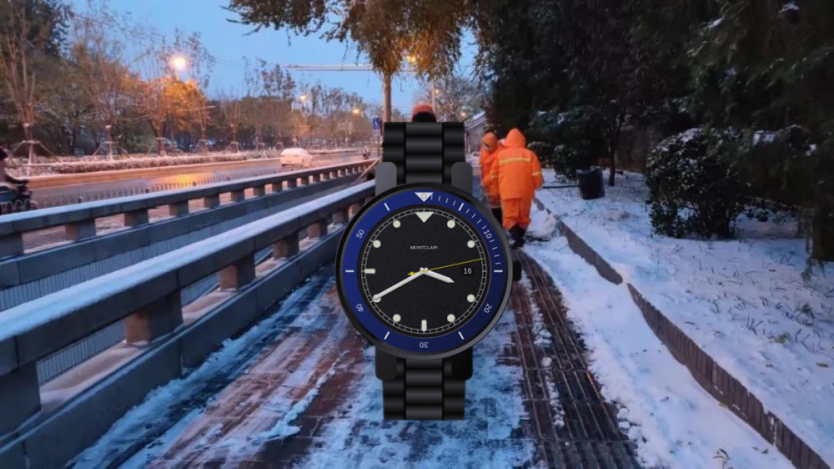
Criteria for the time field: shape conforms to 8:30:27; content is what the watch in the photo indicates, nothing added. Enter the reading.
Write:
3:40:13
